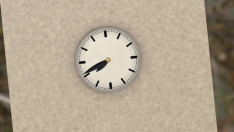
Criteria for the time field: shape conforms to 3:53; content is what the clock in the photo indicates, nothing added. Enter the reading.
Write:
7:41
